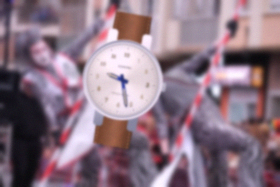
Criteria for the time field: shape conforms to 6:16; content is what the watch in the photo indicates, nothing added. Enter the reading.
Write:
9:27
